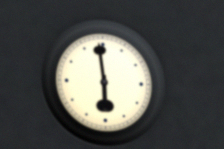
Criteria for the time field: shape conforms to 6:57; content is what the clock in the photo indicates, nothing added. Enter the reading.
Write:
5:59
